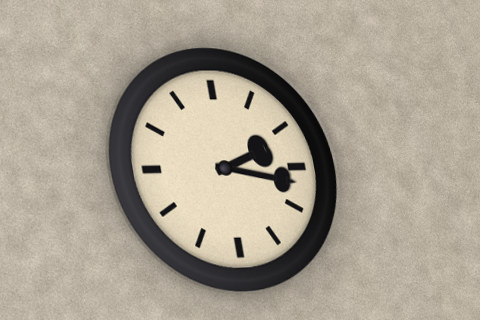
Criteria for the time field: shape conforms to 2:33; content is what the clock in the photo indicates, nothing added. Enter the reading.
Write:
2:17
